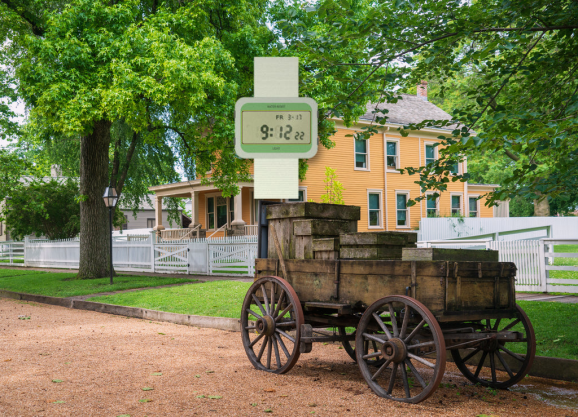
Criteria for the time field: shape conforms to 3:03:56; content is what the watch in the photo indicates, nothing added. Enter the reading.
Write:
9:12:22
